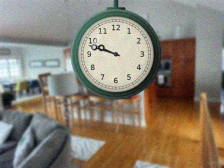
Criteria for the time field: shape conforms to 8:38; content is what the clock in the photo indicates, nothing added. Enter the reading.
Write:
9:48
